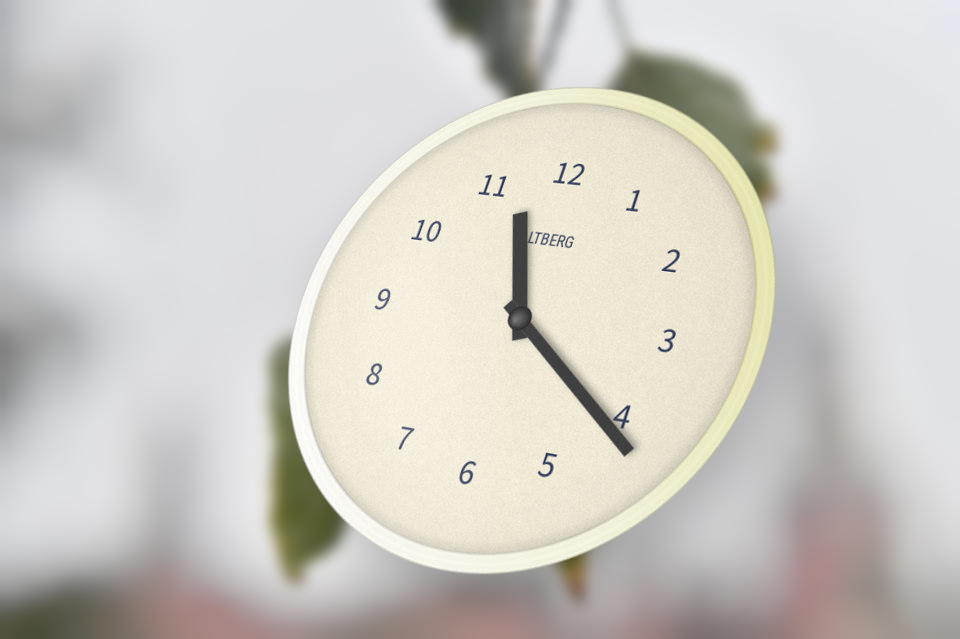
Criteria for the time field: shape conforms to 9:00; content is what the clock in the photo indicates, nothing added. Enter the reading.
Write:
11:21
